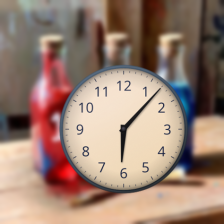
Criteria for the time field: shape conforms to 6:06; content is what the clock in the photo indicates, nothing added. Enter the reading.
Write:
6:07
